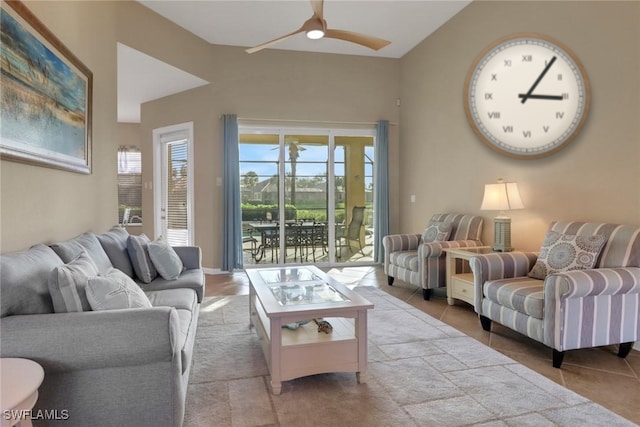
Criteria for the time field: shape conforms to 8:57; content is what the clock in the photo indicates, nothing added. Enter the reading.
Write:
3:06
